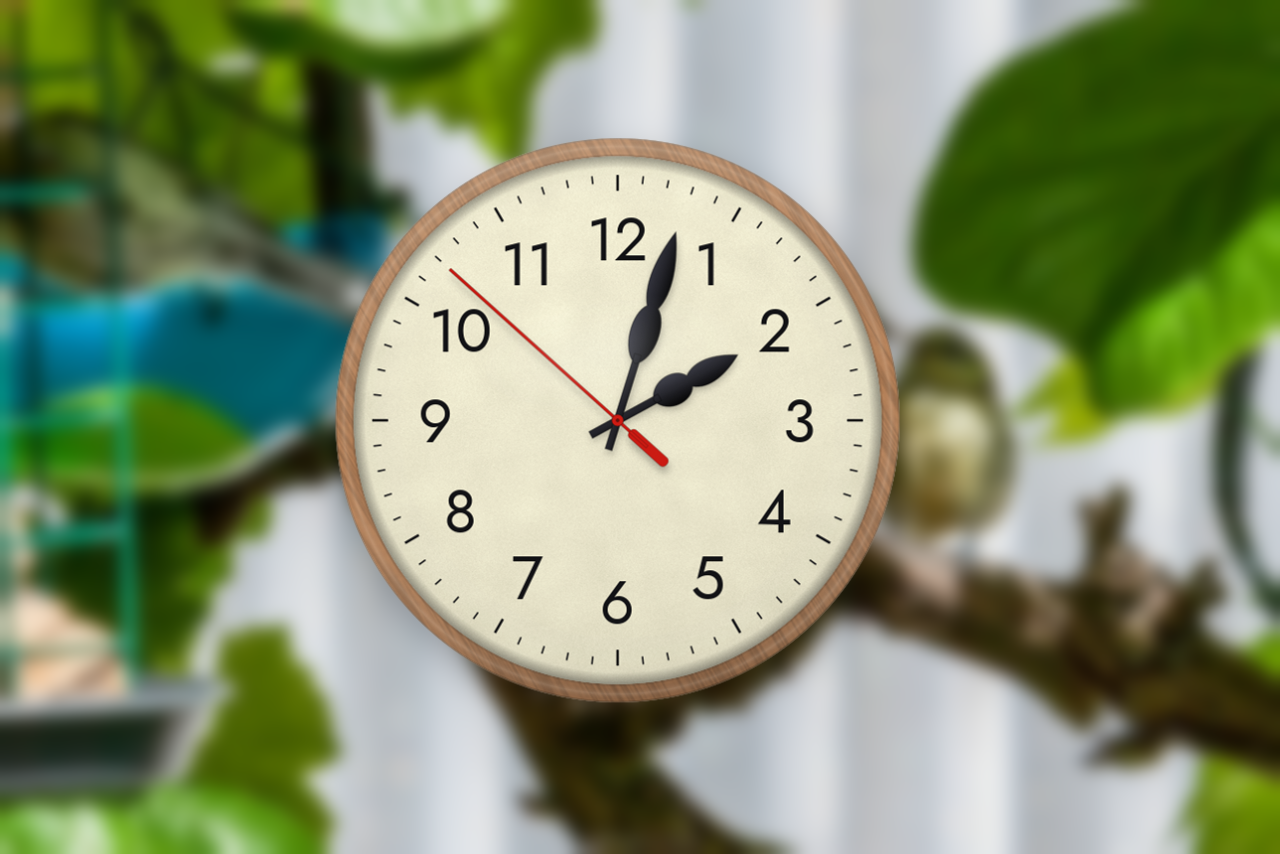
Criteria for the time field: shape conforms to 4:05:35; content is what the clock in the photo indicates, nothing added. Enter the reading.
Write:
2:02:52
